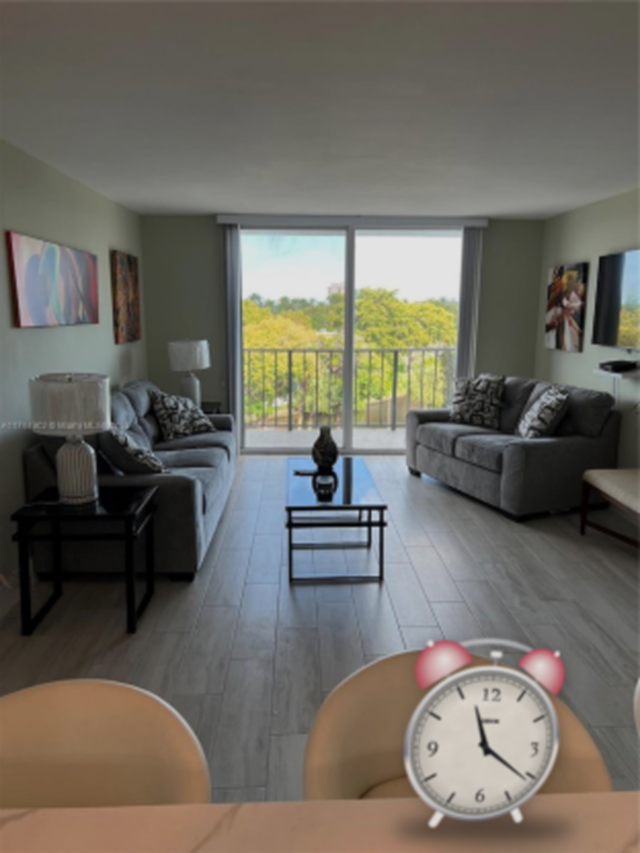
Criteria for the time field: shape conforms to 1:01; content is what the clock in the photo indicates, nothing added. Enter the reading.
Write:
11:21
